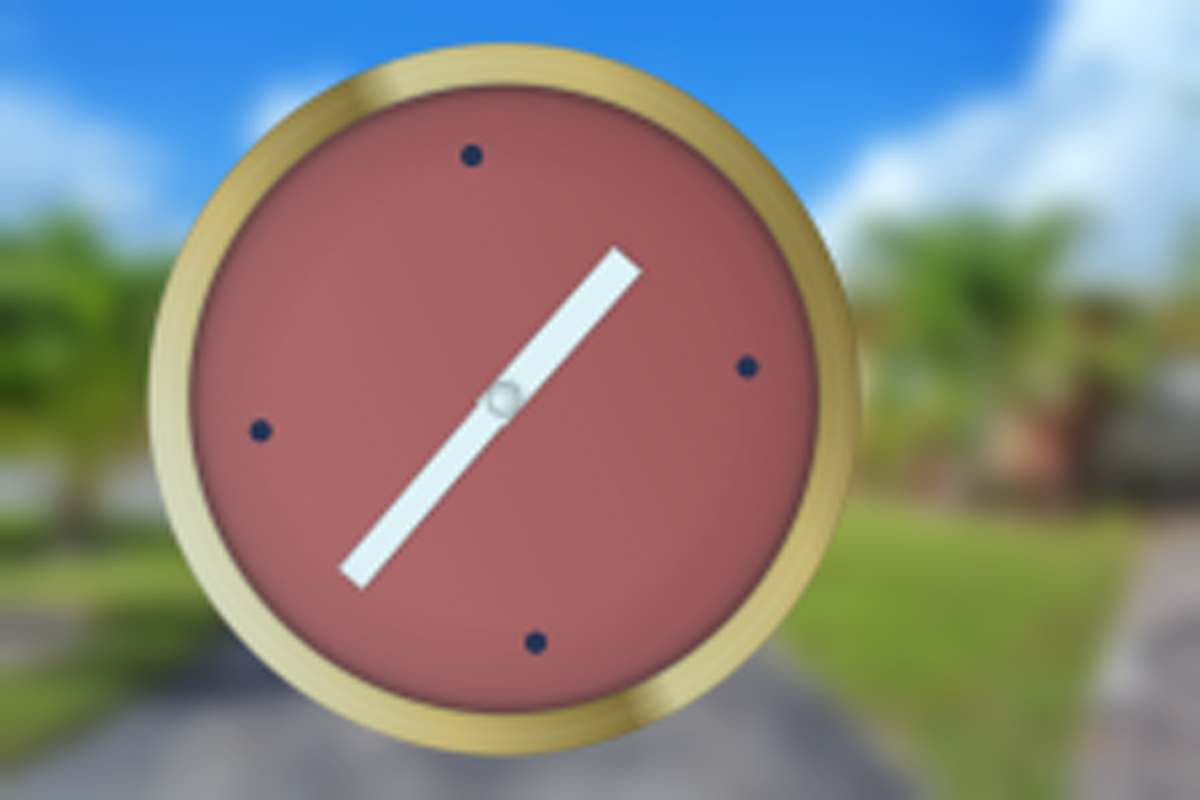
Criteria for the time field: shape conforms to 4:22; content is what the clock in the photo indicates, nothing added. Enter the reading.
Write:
1:38
